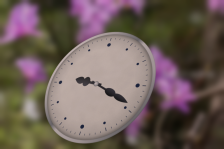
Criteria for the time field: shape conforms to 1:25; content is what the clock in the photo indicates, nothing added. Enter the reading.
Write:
9:19
